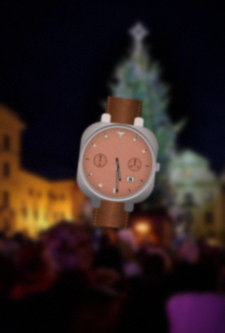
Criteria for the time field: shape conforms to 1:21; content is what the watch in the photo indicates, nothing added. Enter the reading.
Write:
5:29
